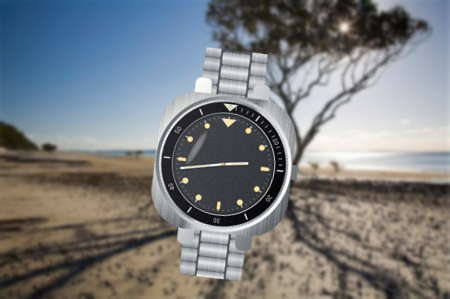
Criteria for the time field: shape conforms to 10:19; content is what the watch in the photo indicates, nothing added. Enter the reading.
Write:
2:43
